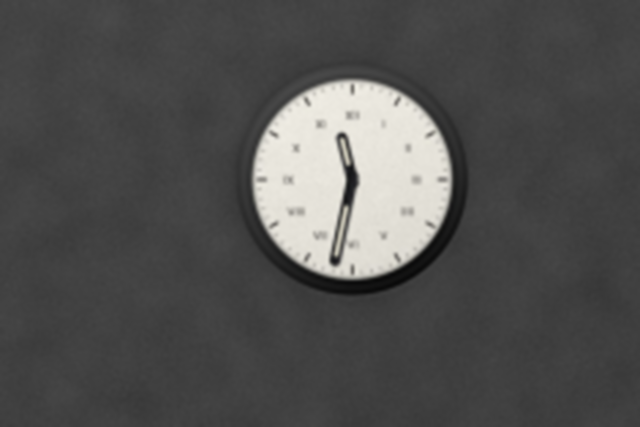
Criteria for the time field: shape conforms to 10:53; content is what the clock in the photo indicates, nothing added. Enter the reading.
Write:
11:32
